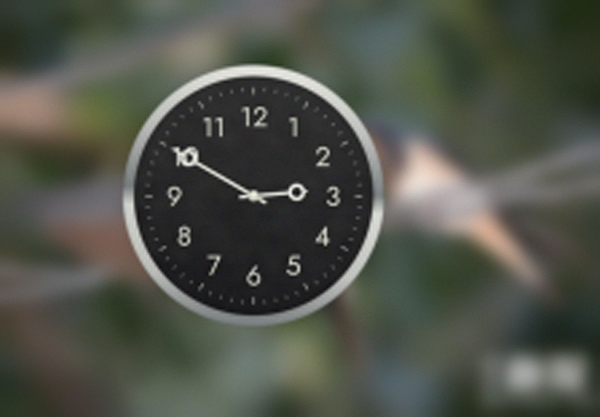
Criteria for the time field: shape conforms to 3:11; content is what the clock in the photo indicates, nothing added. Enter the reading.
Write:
2:50
